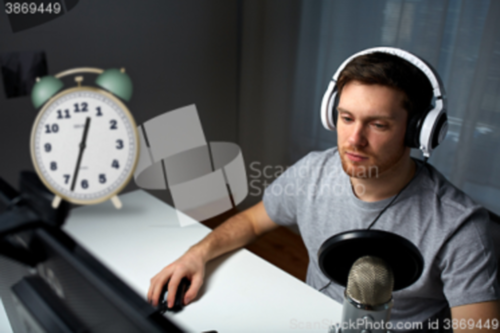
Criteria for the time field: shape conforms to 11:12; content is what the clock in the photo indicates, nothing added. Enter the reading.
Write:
12:33
